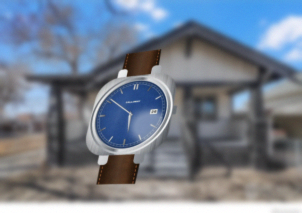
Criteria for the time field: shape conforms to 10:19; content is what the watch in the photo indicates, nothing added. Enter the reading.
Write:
5:51
